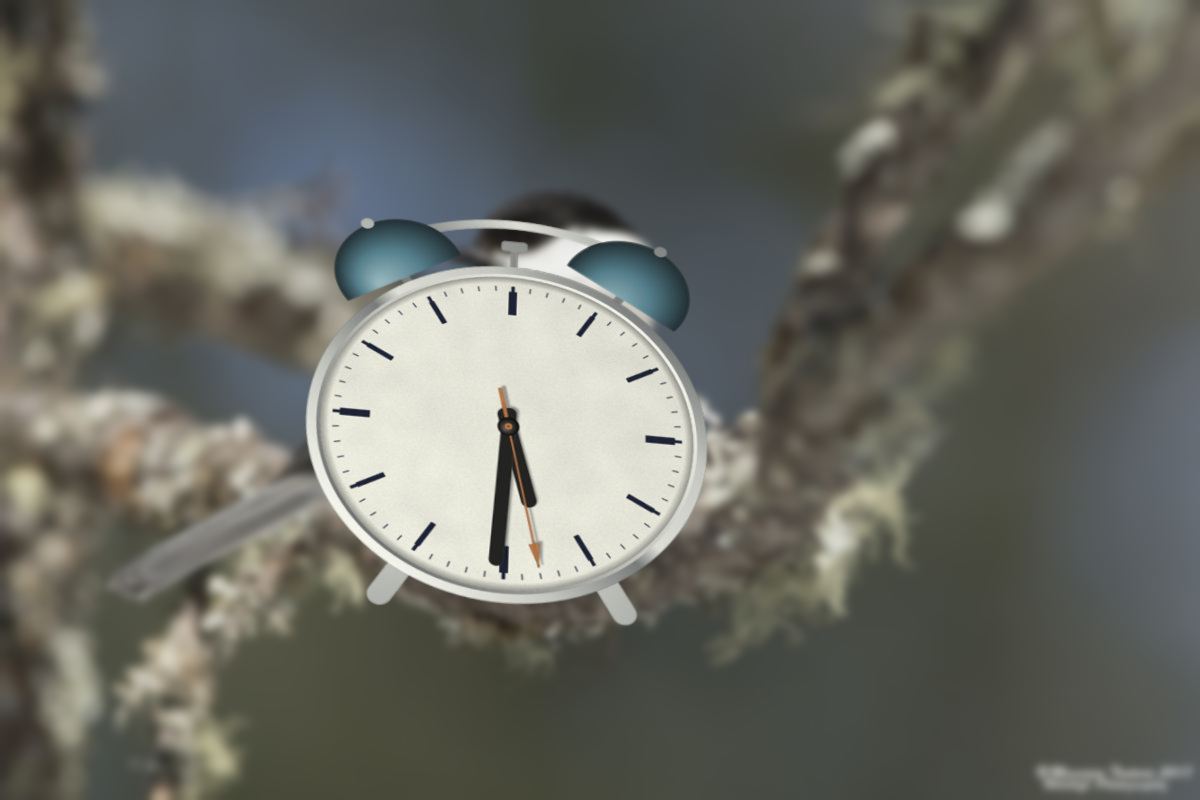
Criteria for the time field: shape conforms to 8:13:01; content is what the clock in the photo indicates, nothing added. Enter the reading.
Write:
5:30:28
